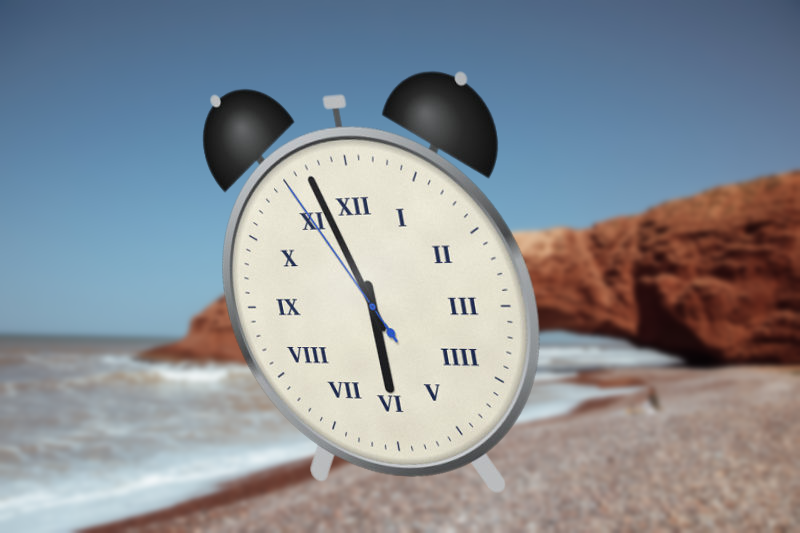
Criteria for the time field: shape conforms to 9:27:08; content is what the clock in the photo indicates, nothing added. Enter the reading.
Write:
5:56:55
